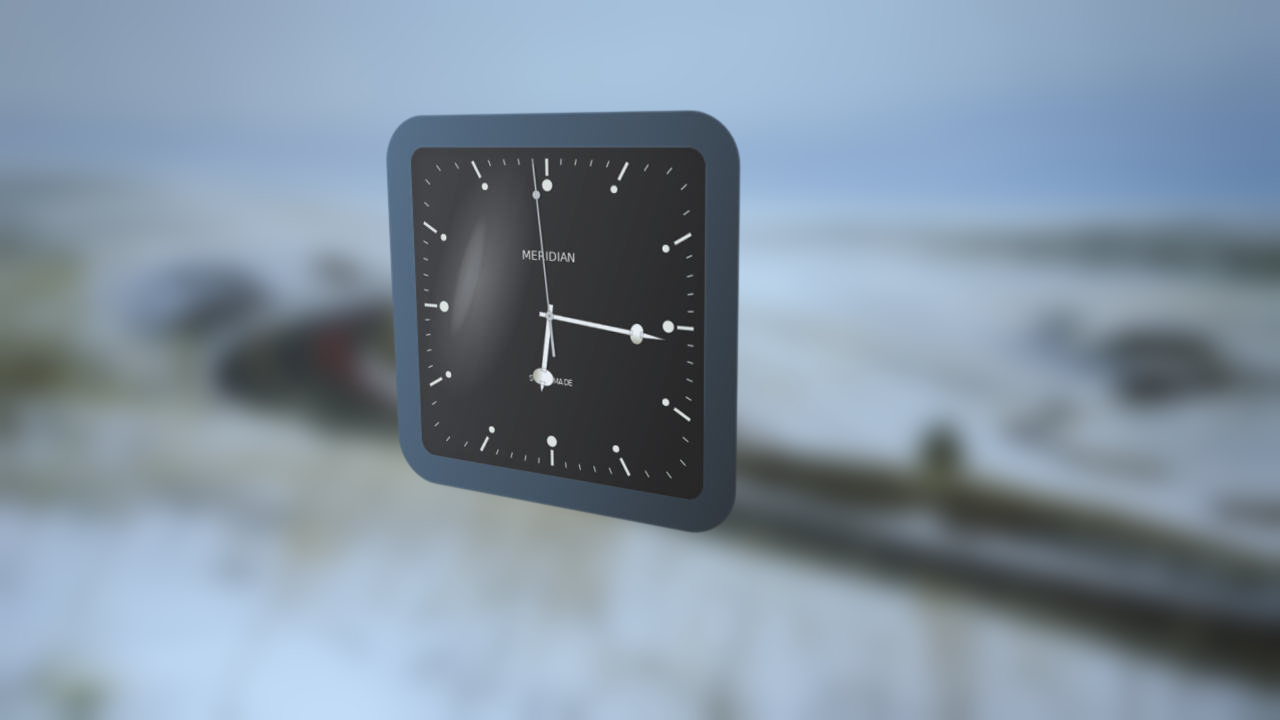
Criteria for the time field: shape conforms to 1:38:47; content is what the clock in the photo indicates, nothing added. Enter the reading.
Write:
6:15:59
